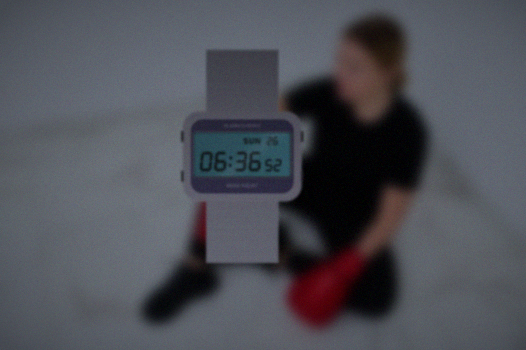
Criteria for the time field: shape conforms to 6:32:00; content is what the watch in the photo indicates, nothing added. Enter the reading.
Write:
6:36:52
